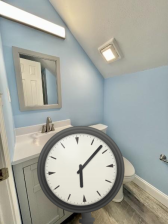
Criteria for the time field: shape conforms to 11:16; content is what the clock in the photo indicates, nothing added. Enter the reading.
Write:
6:08
